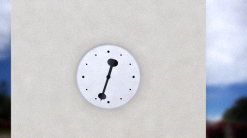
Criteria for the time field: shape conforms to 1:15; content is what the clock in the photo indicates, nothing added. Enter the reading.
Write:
12:33
